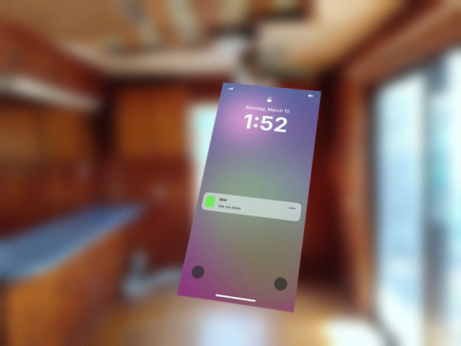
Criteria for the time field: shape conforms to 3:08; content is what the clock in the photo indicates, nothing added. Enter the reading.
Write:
1:52
